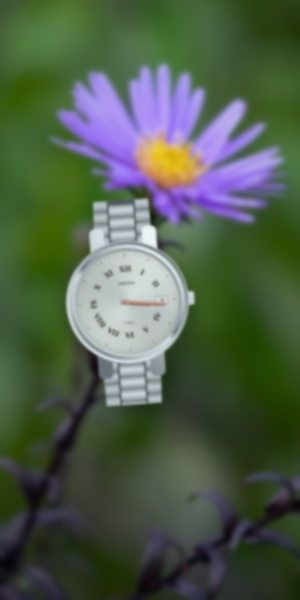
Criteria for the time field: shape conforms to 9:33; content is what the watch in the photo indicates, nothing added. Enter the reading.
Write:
3:16
